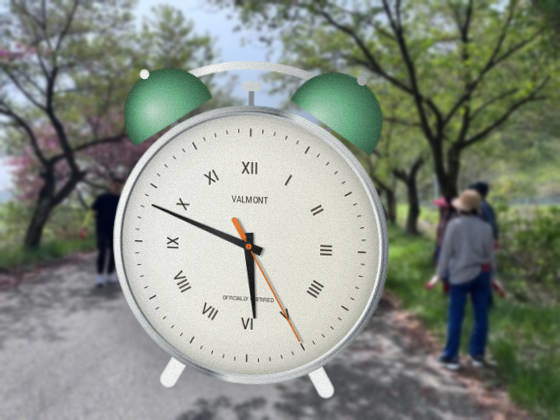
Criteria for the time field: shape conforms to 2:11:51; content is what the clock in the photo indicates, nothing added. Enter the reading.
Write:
5:48:25
